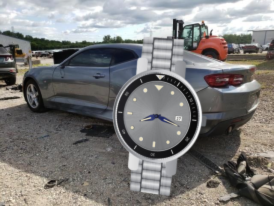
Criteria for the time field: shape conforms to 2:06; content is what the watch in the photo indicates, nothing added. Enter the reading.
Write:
8:18
